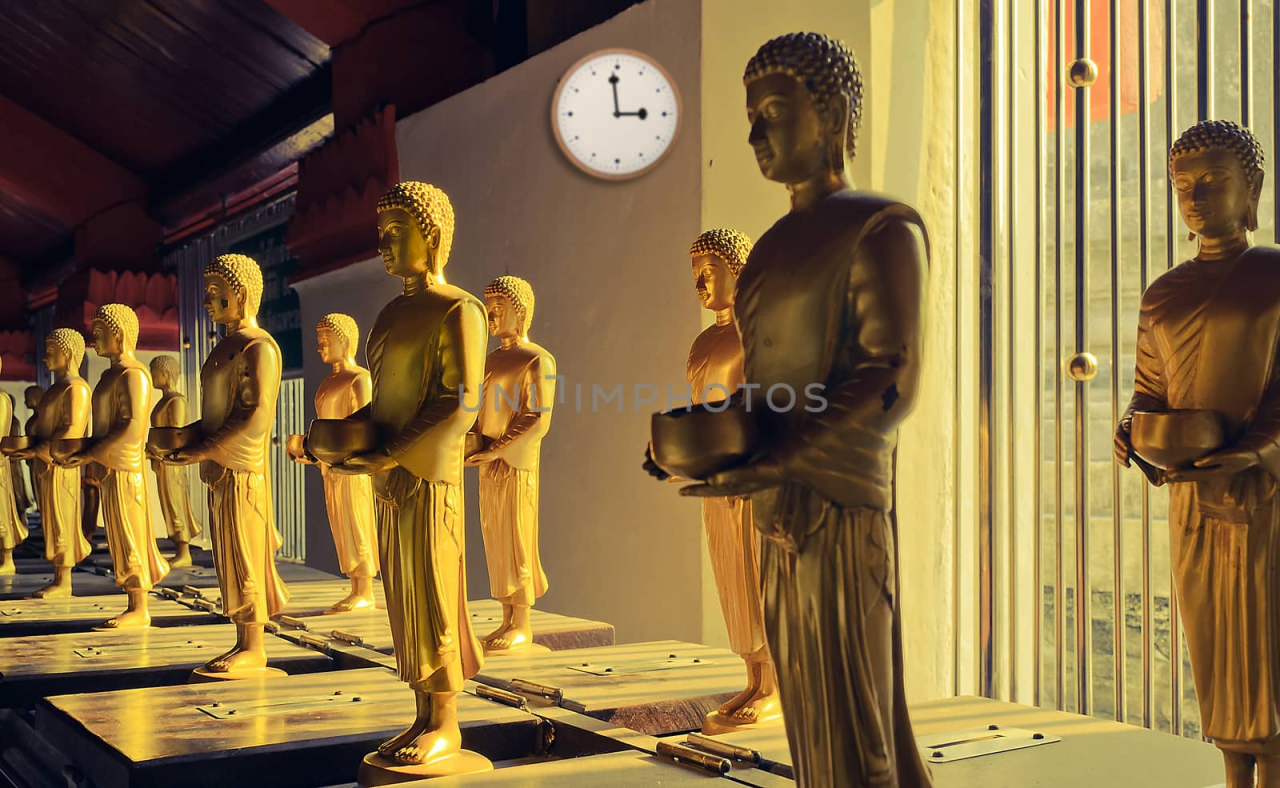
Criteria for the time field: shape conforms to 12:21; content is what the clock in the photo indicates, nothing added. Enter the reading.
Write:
2:59
